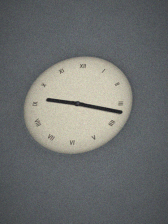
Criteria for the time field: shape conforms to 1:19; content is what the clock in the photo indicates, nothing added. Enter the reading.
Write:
9:17
